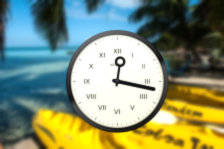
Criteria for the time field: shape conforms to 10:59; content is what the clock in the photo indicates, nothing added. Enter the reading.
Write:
12:17
